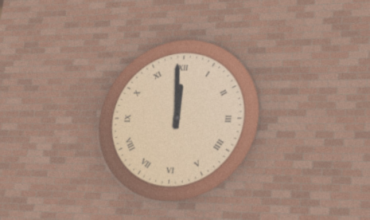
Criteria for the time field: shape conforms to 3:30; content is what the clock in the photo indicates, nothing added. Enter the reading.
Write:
11:59
